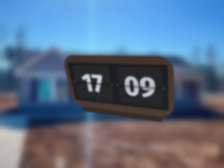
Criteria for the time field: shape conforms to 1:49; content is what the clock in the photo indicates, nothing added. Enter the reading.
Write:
17:09
